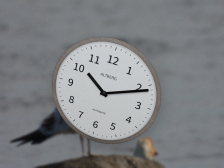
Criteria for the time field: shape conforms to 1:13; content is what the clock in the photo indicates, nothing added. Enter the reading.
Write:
10:11
